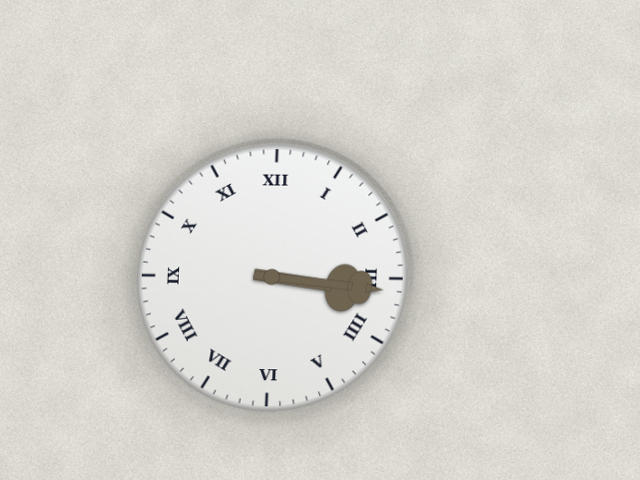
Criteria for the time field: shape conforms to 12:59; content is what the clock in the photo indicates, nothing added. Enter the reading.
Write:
3:16
